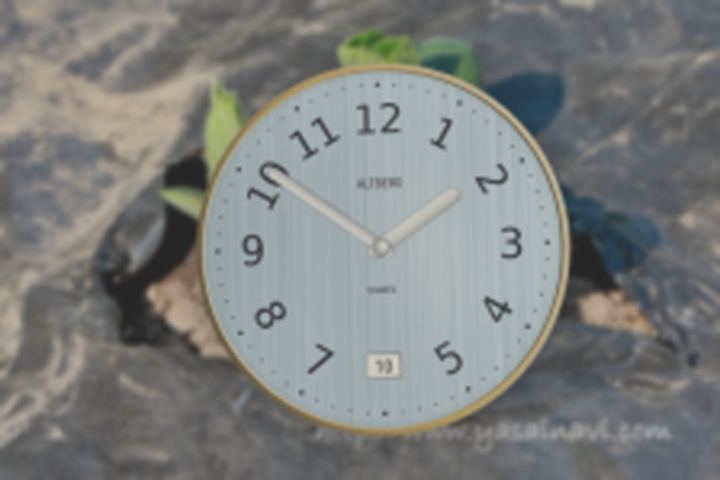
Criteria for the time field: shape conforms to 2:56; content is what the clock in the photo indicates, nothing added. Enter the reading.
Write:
1:51
